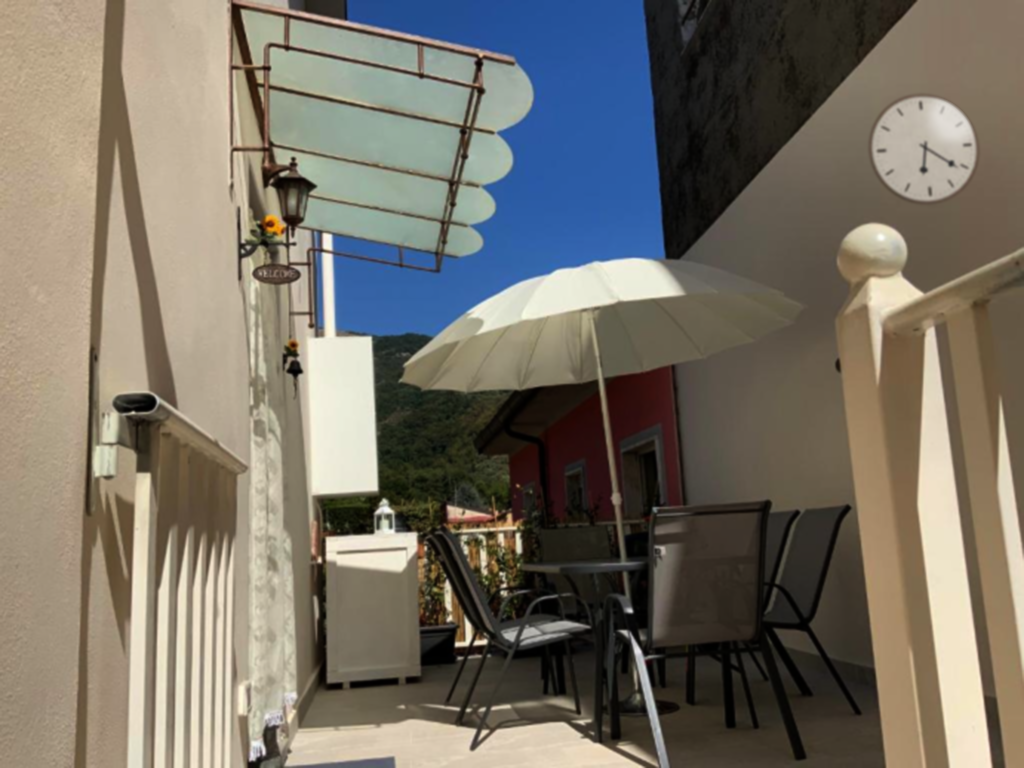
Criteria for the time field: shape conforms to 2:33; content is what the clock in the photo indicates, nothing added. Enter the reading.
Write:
6:21
